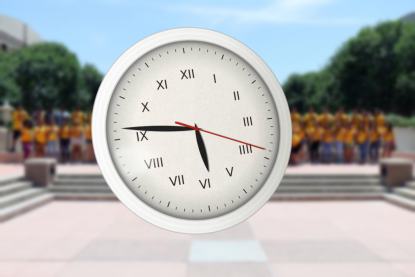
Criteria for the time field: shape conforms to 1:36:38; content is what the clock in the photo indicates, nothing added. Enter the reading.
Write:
5:46:19
